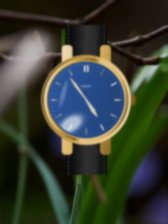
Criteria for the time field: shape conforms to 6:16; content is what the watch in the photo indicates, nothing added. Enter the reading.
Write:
4:54
